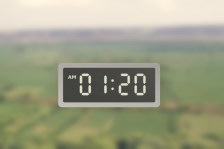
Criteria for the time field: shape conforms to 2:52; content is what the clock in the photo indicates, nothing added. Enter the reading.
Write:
1:20
